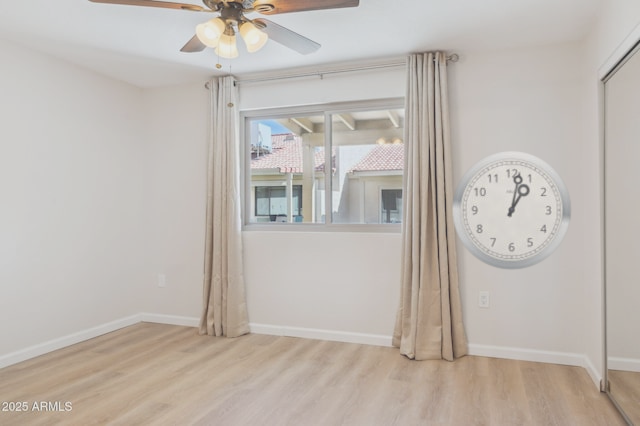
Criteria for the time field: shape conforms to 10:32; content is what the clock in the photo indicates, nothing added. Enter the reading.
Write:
1:02
